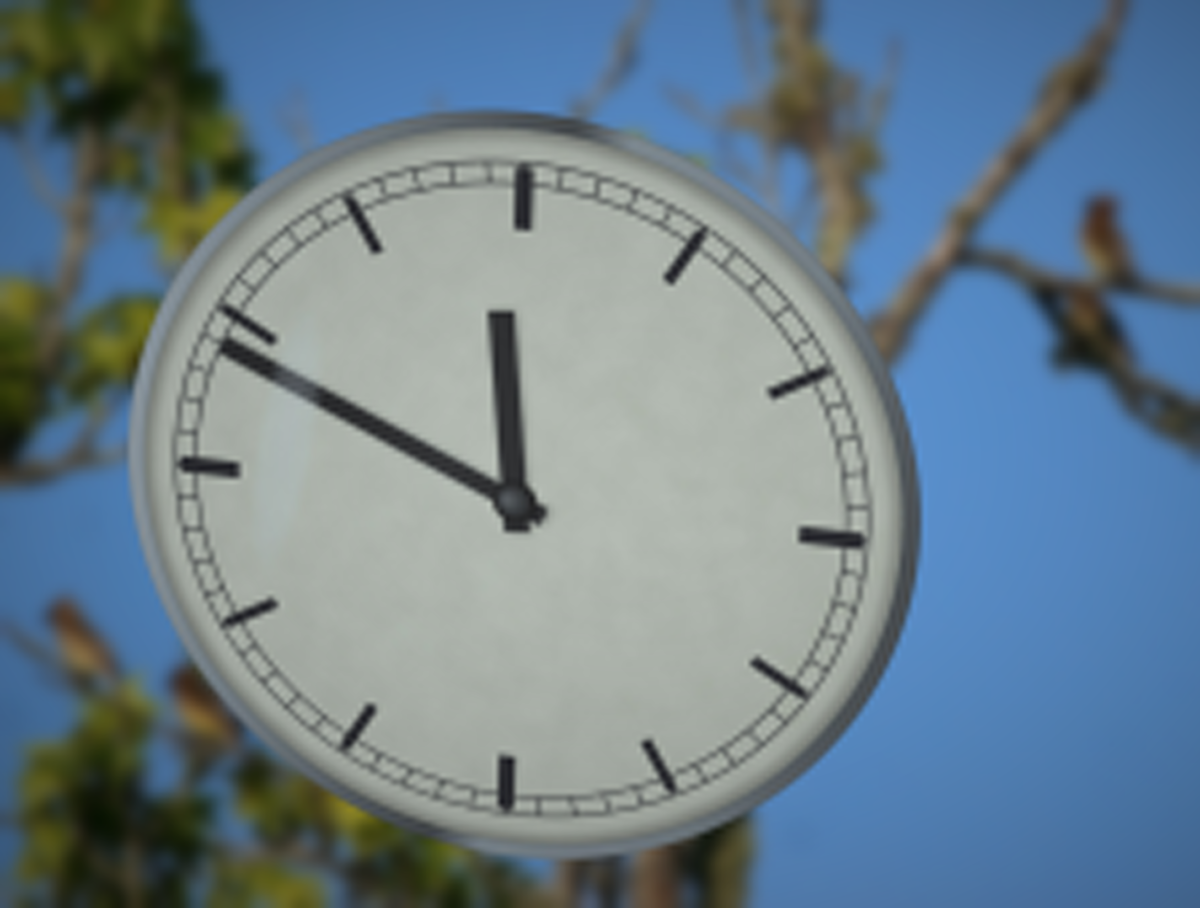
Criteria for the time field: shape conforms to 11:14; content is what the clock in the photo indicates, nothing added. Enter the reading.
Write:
11:49
